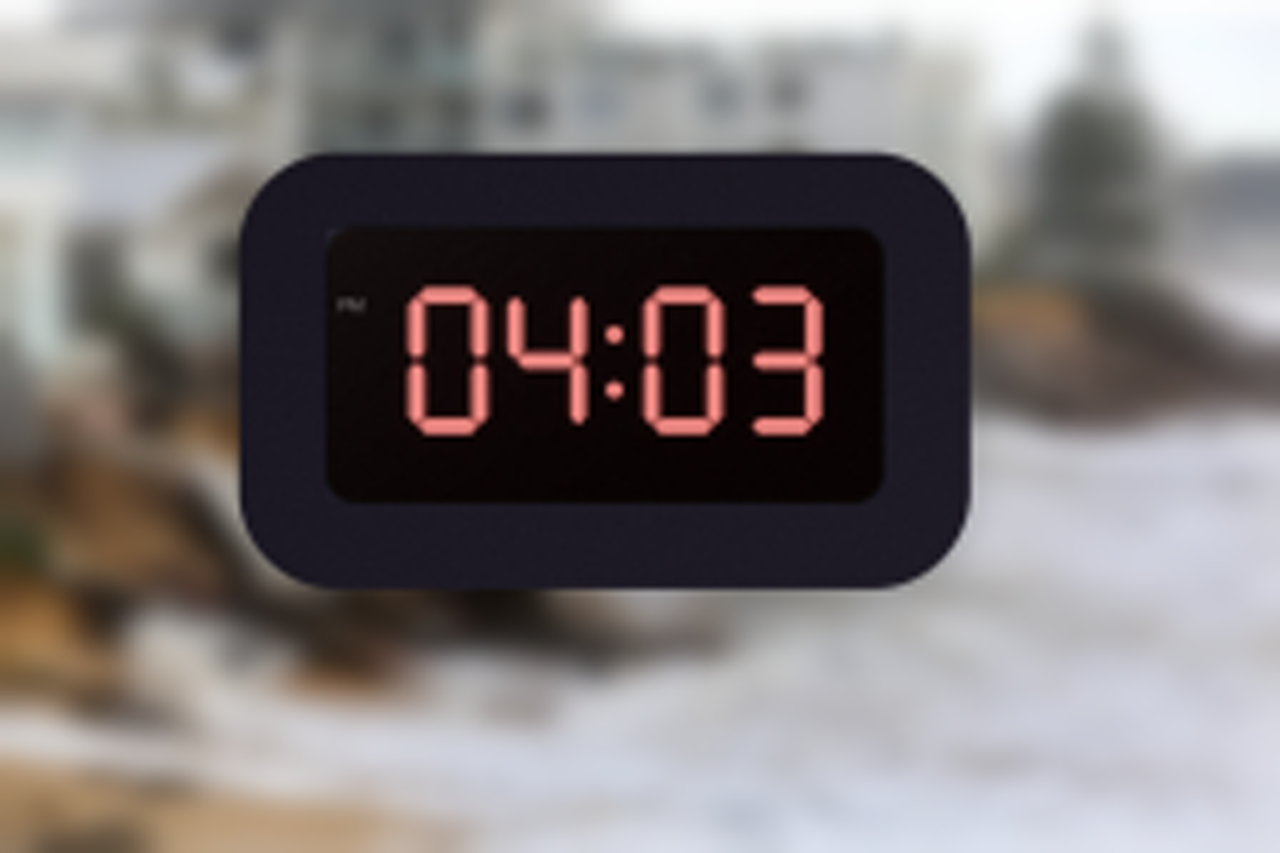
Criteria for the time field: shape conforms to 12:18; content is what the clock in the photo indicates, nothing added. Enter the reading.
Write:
4:03
